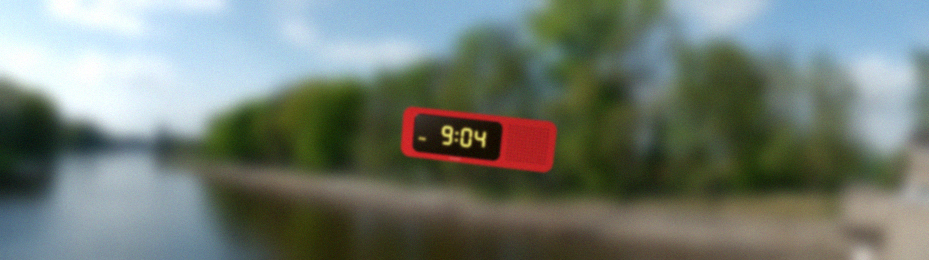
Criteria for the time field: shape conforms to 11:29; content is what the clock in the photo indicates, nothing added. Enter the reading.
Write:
9:04
